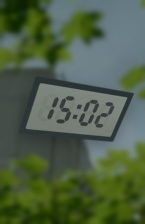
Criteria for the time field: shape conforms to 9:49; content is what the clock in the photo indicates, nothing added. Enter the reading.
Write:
15:02
